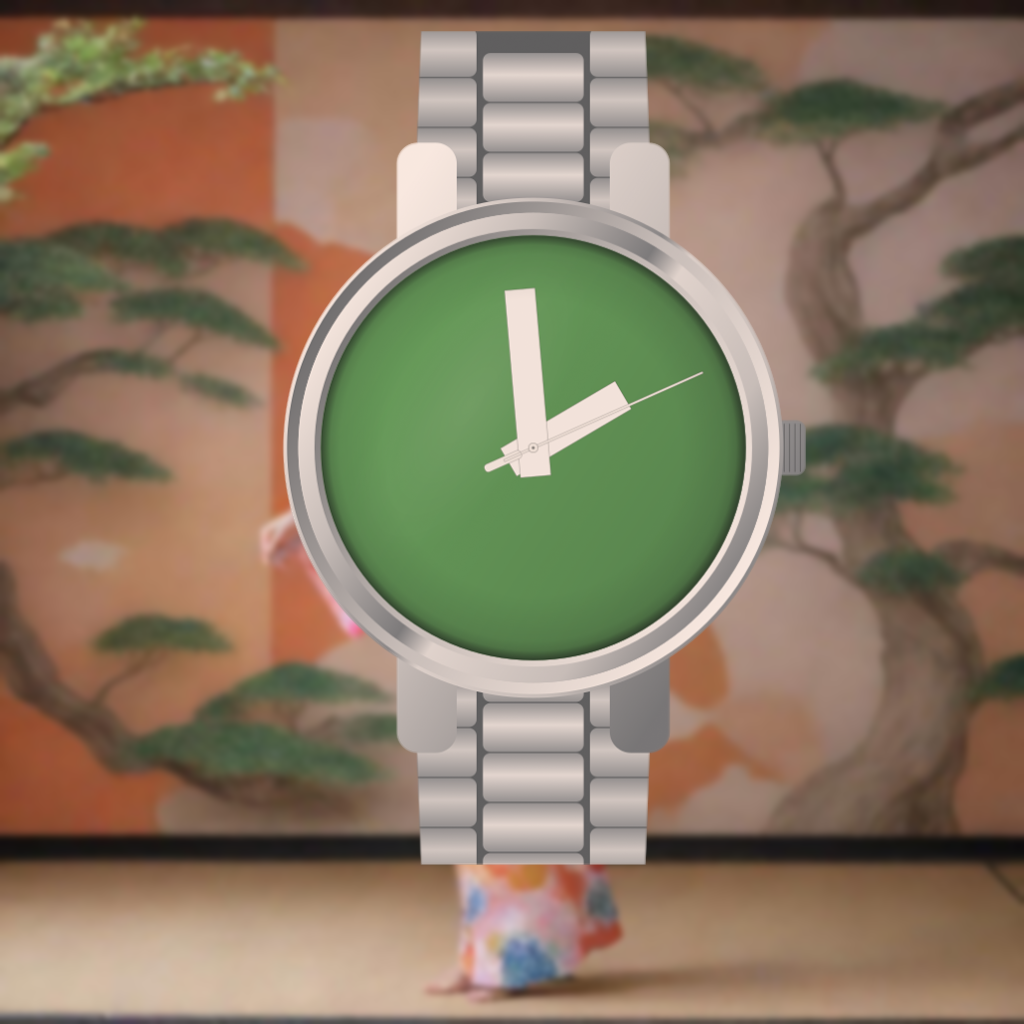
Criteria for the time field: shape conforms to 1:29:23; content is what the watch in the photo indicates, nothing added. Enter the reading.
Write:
1:59:11
